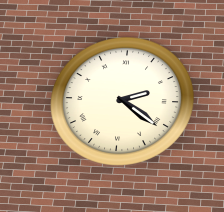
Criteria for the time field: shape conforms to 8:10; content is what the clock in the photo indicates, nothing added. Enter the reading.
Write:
2:21
